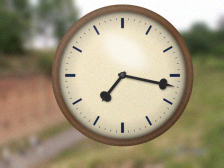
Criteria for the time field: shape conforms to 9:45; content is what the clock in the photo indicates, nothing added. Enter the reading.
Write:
7:17
